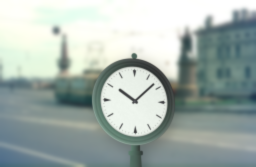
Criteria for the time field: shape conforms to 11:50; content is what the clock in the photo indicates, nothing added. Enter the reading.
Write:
10:08
